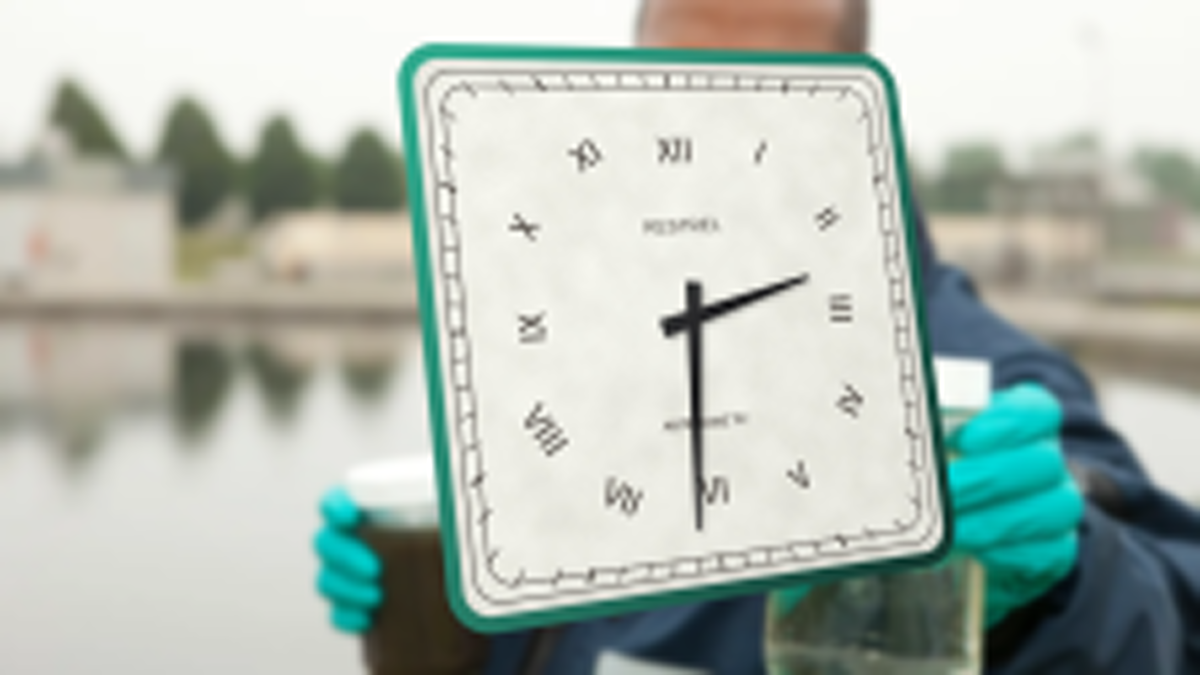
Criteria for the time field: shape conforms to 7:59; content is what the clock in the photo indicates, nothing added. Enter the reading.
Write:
2:31
